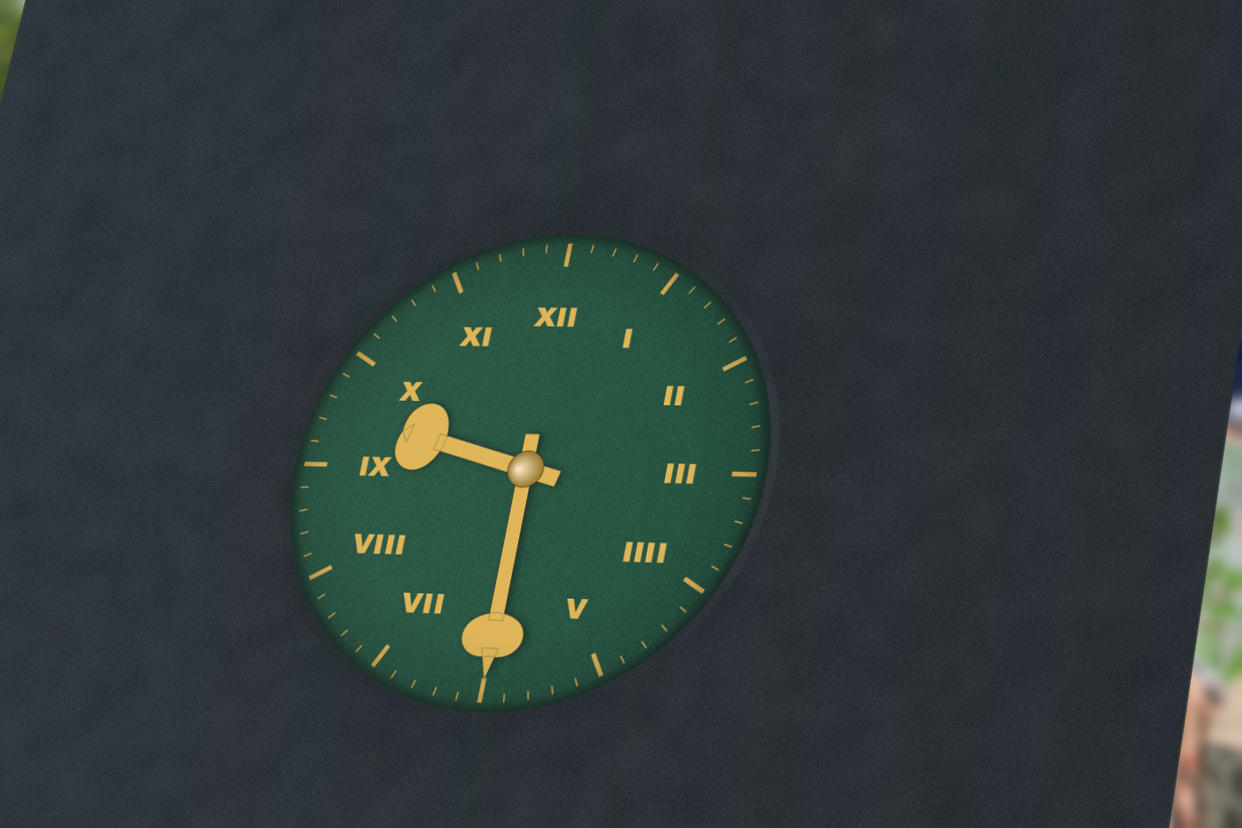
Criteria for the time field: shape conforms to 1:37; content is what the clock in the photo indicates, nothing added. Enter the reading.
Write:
9:30
